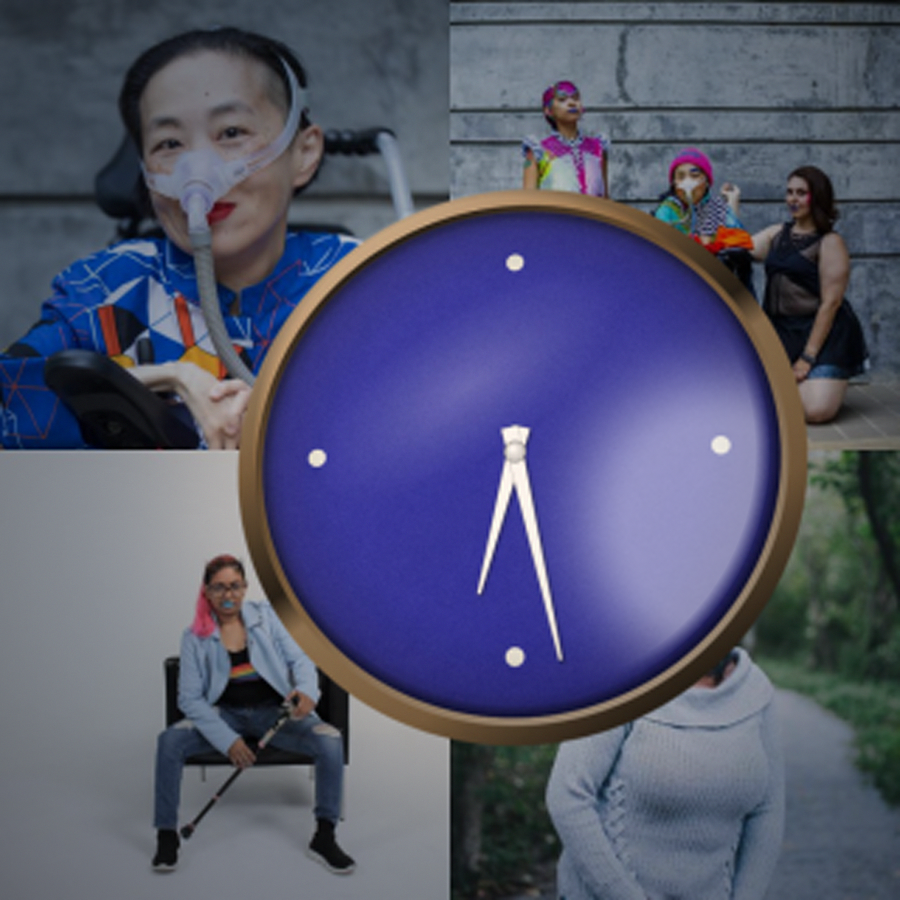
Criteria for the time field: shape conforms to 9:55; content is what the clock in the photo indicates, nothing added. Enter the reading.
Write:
6:28
